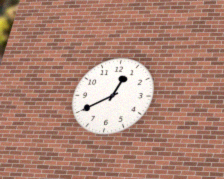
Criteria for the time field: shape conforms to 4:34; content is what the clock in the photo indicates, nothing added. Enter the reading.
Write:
12:40
